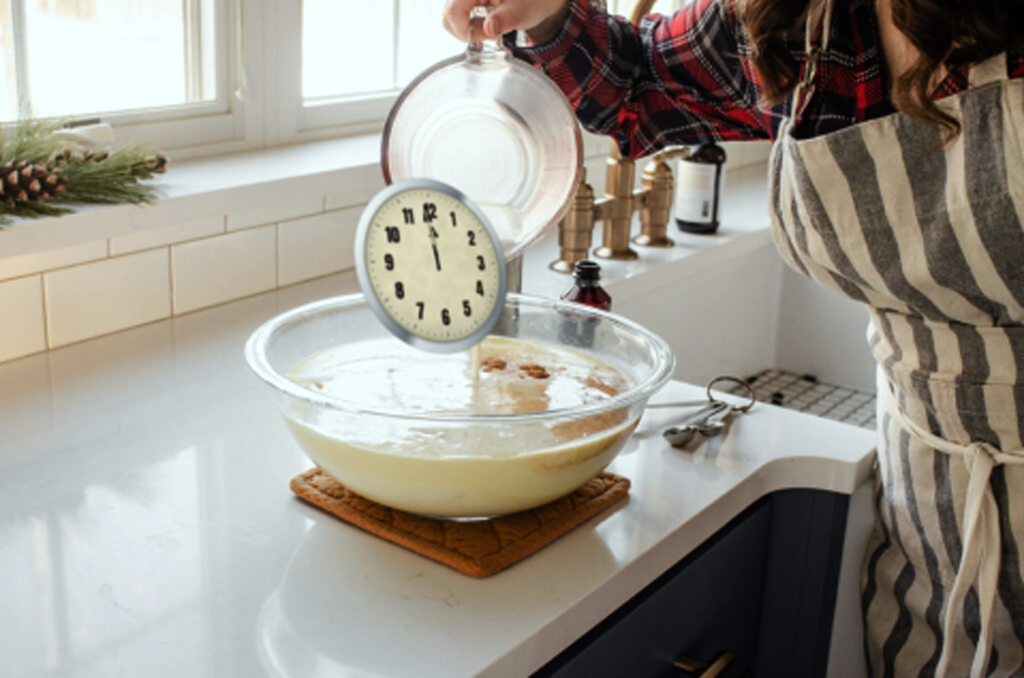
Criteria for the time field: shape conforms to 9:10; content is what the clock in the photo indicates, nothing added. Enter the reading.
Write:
11:59
